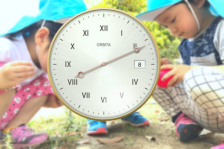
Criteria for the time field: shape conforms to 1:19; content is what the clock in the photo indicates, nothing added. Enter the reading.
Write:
8:11
